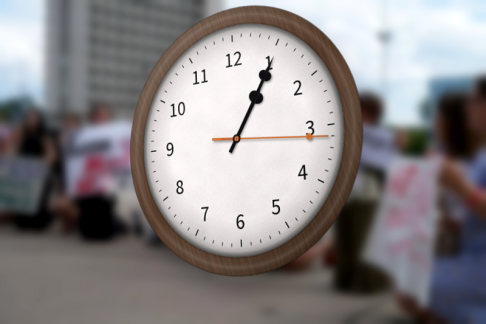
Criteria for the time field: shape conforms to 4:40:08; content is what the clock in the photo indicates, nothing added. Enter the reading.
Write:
1:05:16
